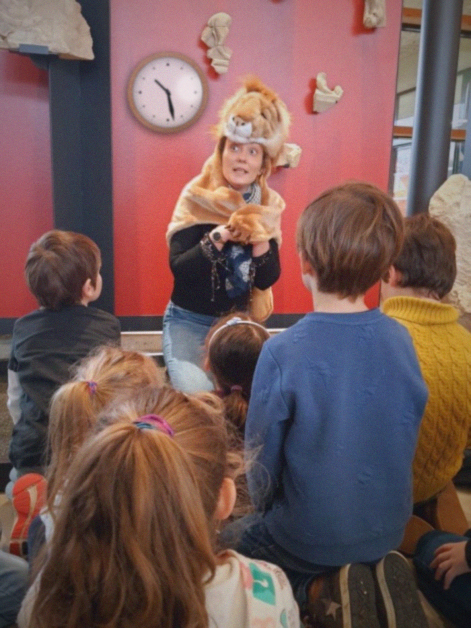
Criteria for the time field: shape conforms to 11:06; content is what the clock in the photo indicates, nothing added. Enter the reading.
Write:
10:28
